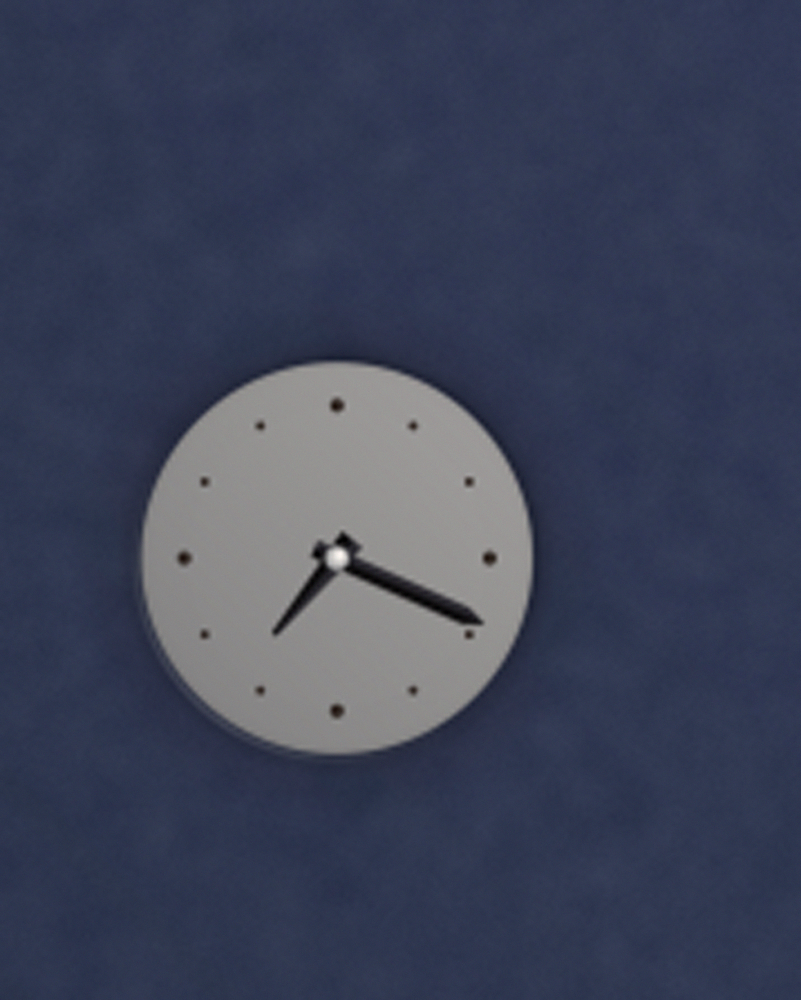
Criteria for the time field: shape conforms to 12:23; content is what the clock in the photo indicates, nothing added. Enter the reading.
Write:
7:19
